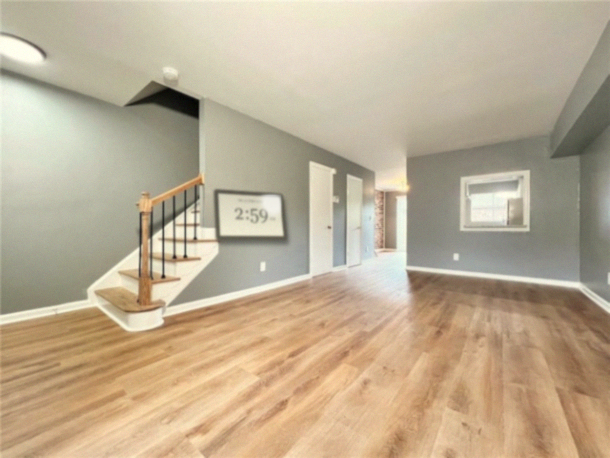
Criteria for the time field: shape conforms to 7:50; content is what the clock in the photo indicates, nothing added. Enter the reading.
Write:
2:59
